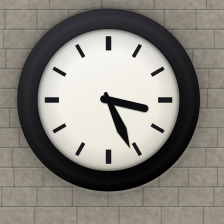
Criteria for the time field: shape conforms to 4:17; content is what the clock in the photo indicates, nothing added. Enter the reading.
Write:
3:26
